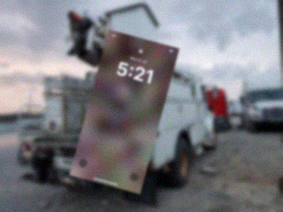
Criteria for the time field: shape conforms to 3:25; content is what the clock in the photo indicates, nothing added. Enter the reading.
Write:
5:21
